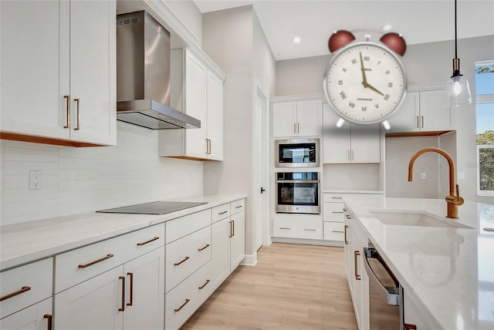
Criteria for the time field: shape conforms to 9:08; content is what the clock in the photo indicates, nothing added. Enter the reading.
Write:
3:58
